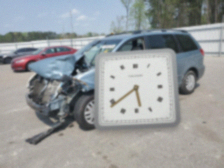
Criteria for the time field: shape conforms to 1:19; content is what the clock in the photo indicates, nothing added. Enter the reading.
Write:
5:39
